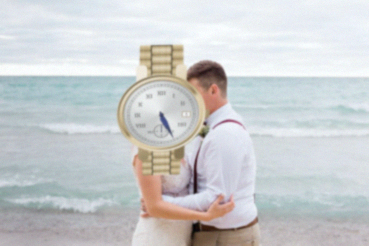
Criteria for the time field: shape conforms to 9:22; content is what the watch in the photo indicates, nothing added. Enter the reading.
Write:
5:26
